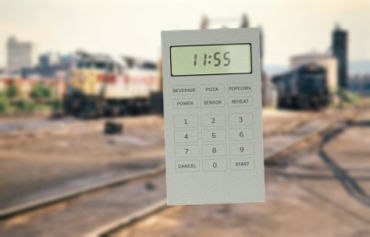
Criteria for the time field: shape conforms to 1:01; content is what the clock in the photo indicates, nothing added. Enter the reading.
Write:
11:55
